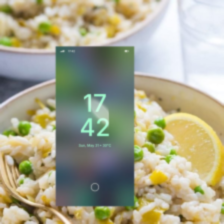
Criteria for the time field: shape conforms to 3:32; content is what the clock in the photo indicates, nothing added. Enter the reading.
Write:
17:42
